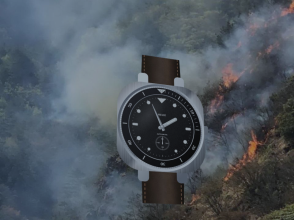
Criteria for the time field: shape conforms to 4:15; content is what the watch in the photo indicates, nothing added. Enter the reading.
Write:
1:56
